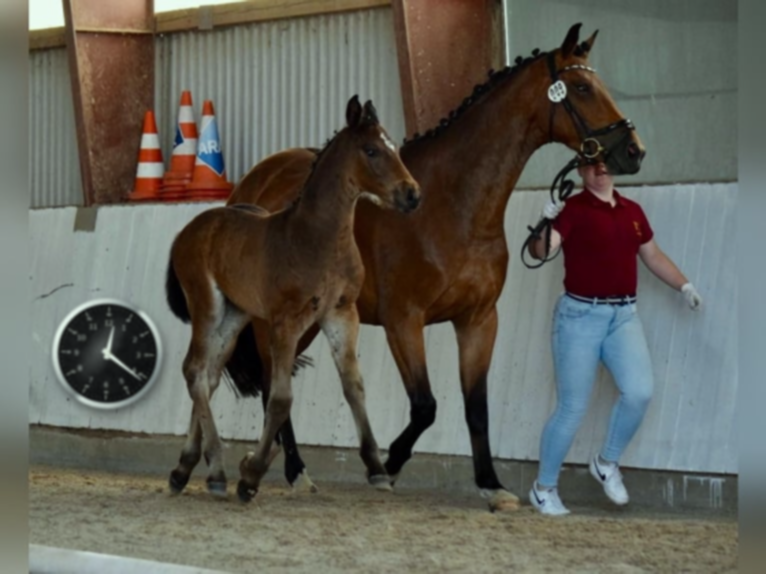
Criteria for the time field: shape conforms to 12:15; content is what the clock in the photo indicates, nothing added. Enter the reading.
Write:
12:21
